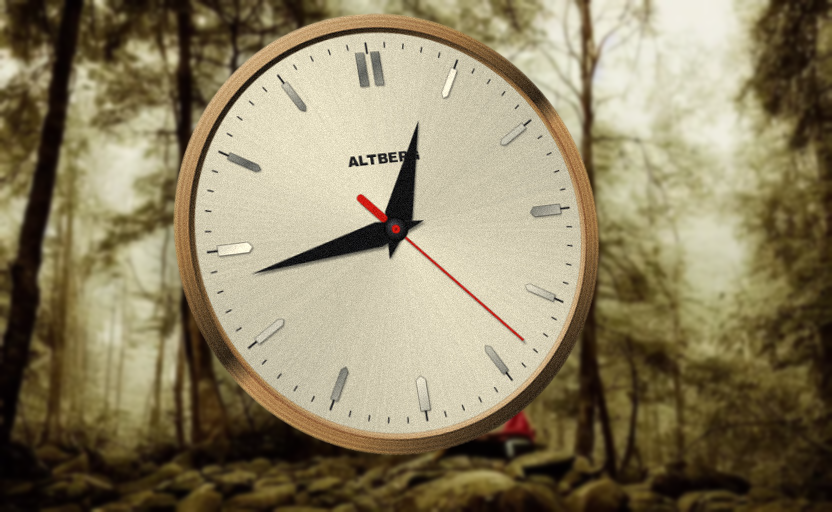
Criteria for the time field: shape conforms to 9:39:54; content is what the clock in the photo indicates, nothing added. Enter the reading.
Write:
12:43:23
